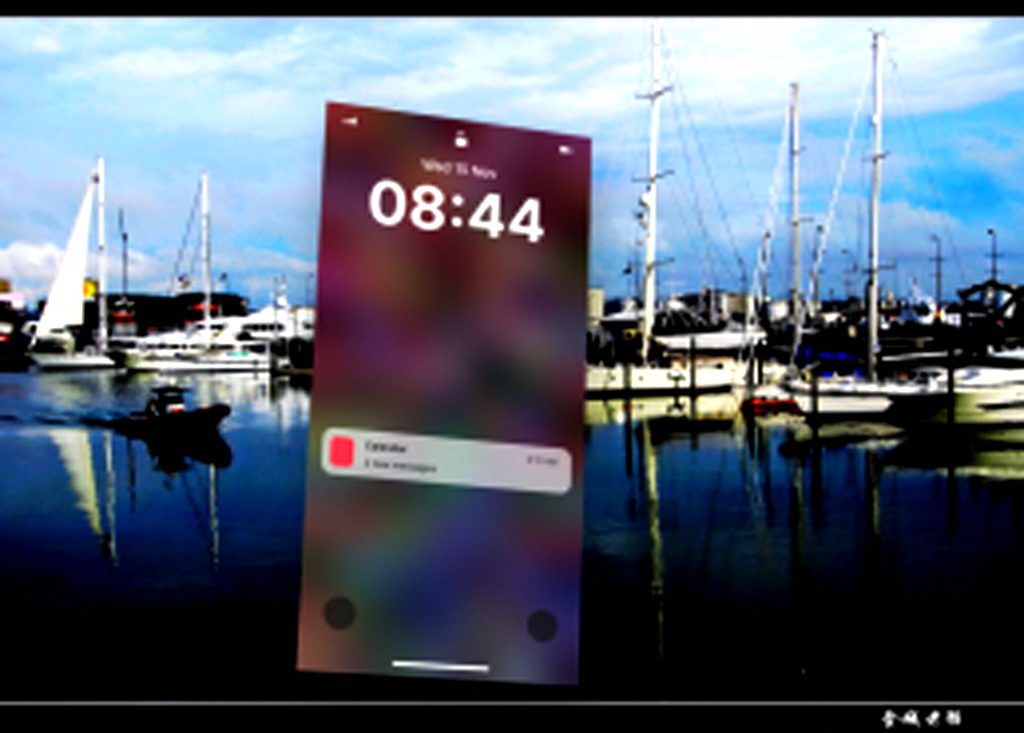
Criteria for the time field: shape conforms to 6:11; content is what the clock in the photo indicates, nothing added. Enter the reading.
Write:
8:44
